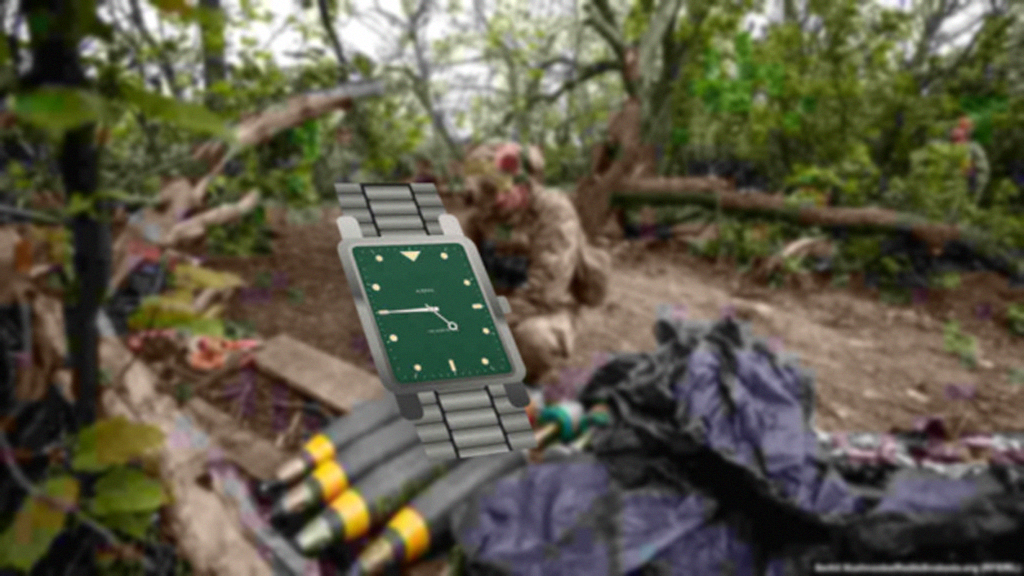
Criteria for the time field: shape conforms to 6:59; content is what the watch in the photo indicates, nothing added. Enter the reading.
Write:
4:45
